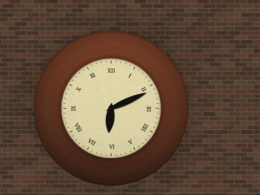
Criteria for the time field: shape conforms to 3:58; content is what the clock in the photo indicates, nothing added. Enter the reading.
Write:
6:11
